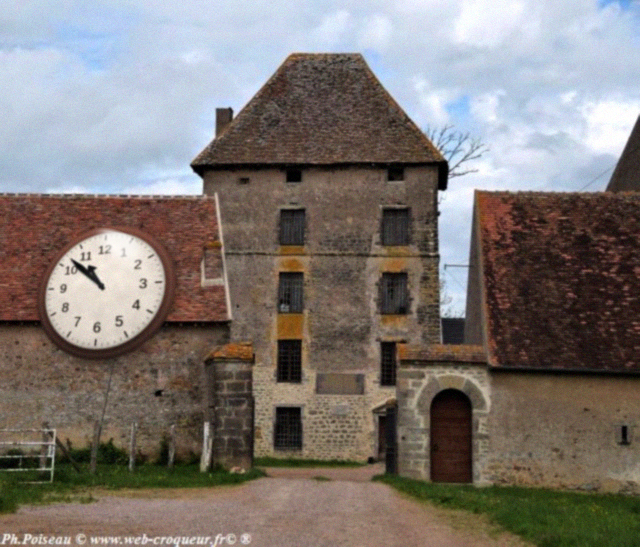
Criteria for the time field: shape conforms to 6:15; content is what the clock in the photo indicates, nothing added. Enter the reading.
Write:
10:52
